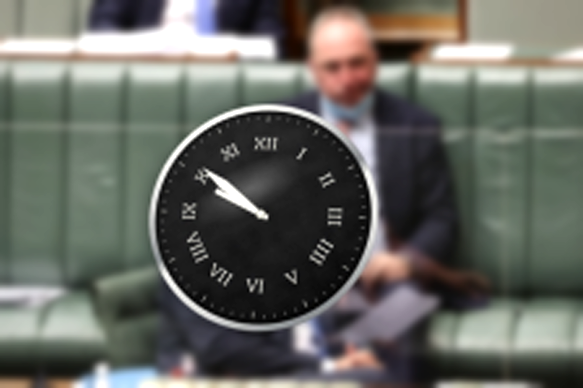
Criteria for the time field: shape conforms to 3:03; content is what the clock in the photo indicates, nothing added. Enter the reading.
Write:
9:51
